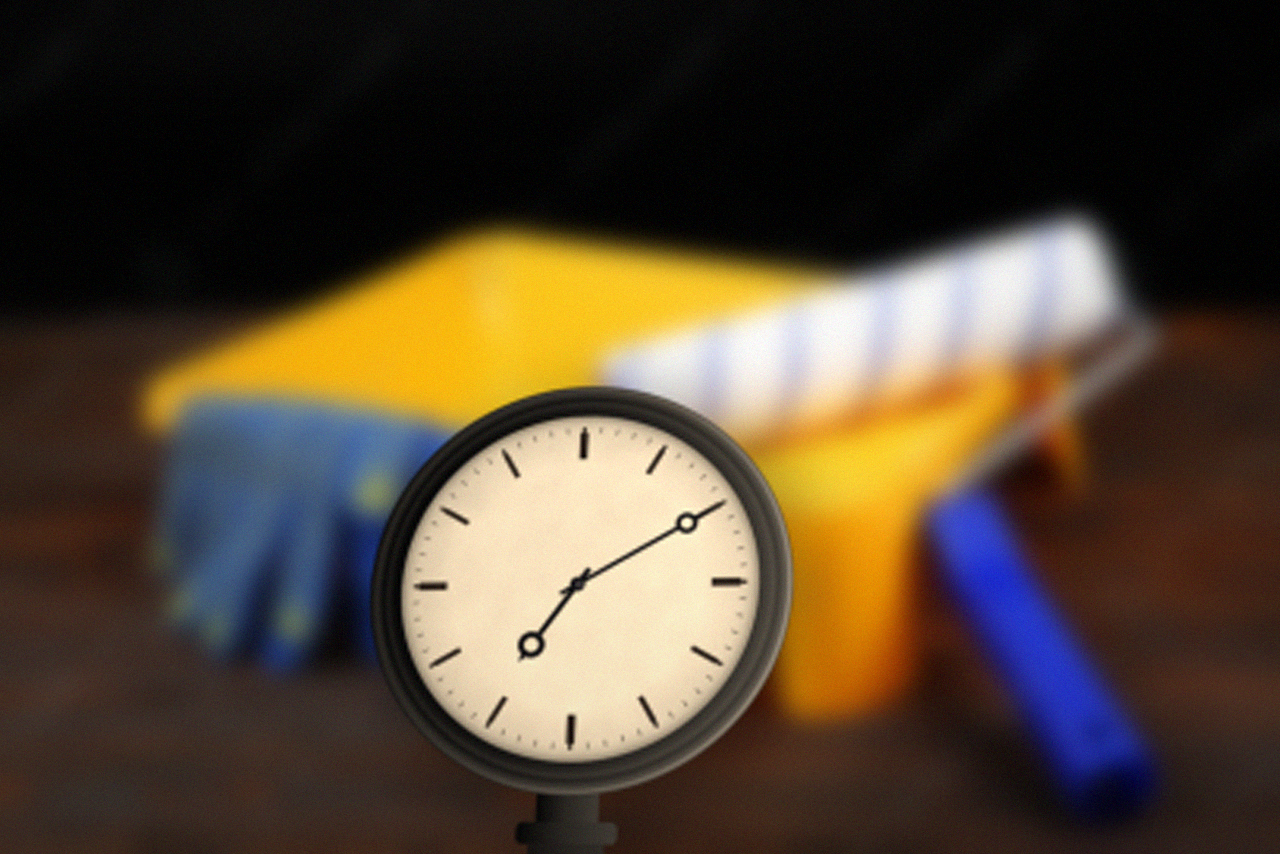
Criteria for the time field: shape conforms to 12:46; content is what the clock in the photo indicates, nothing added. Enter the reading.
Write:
7:10
